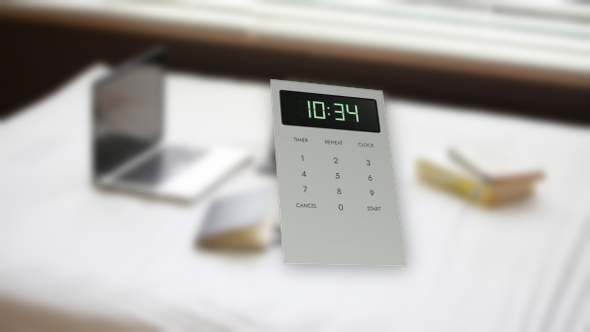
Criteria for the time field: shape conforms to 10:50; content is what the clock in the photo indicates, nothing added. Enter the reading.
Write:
10:34
